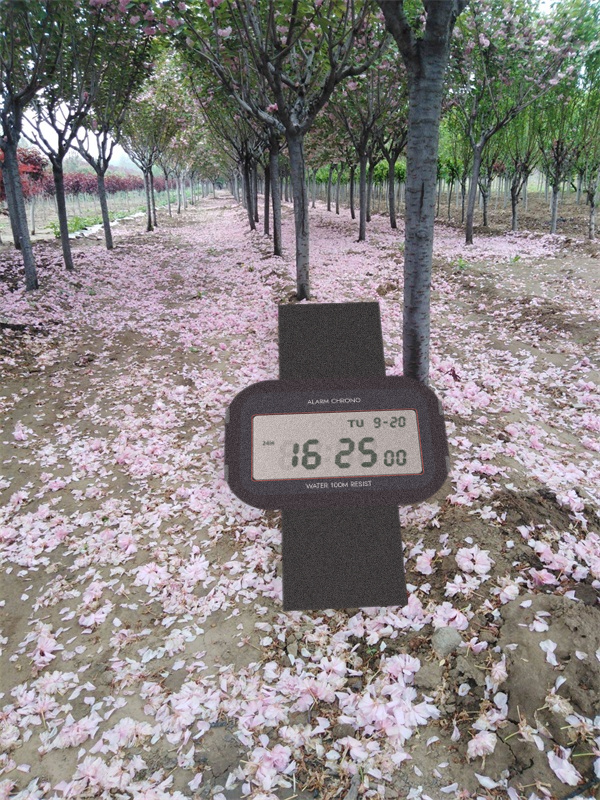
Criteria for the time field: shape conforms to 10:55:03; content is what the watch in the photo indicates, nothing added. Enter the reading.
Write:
16:25:00
